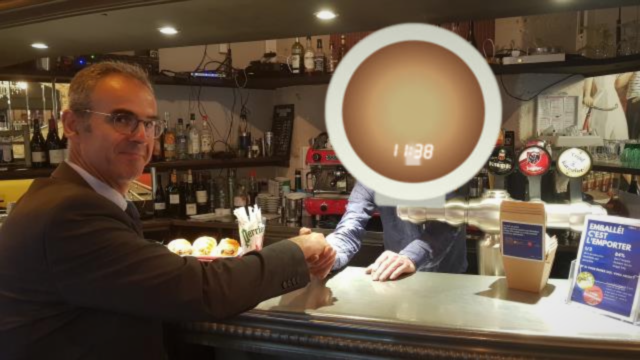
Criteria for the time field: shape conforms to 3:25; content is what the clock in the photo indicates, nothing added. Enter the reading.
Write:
11:38
